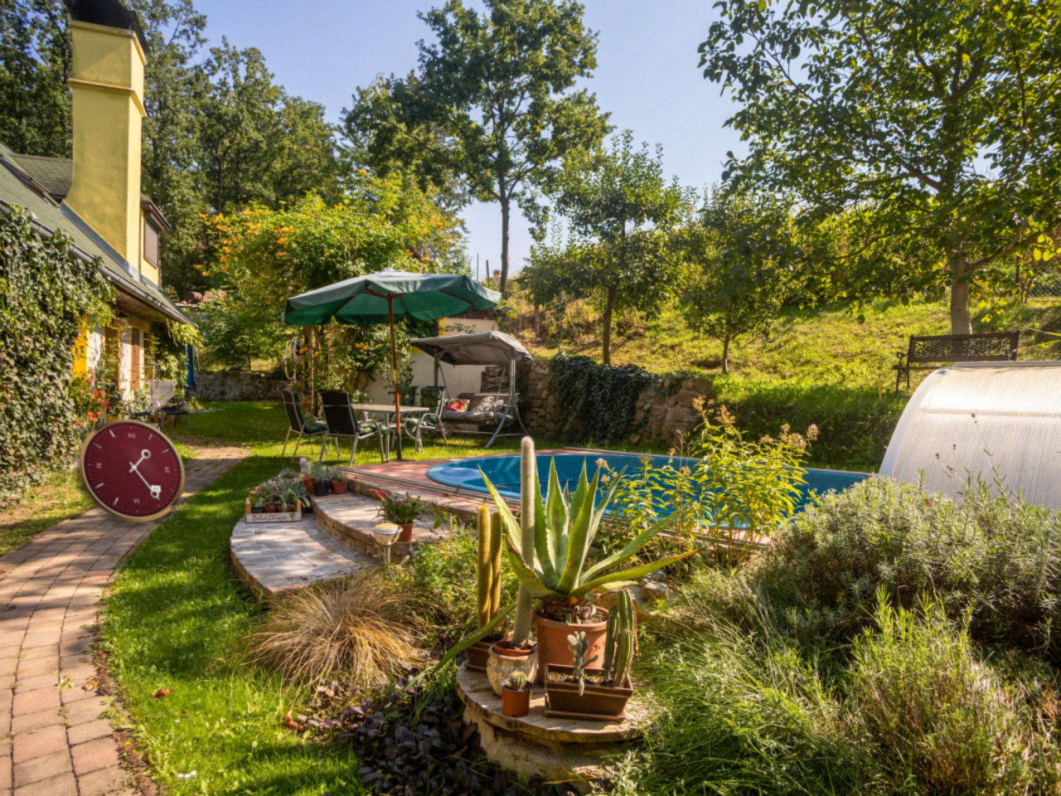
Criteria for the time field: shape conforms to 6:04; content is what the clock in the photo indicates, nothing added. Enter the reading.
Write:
1:24
